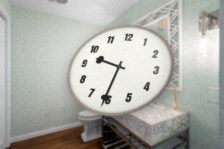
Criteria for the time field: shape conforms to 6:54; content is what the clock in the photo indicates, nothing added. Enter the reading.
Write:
9:31
